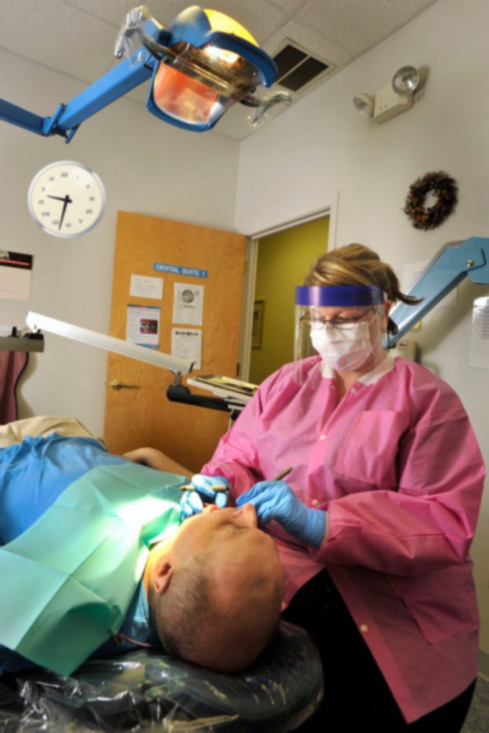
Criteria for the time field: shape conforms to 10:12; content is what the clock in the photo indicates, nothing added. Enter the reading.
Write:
9:33
